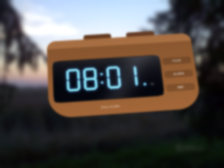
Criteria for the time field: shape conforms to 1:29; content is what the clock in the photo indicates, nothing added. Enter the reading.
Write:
8:01
